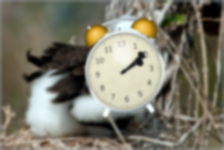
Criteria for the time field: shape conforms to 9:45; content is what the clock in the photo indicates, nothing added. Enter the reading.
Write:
2:09
